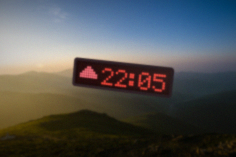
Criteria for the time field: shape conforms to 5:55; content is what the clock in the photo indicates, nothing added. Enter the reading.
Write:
22:05
